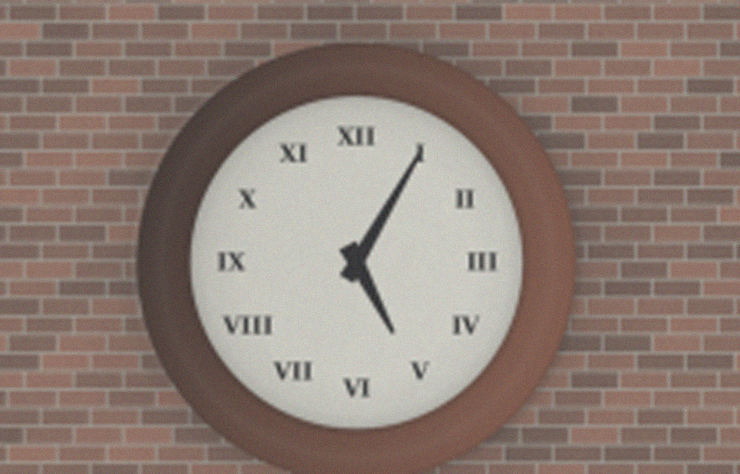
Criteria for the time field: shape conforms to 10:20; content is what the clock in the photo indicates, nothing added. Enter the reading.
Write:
5:05
